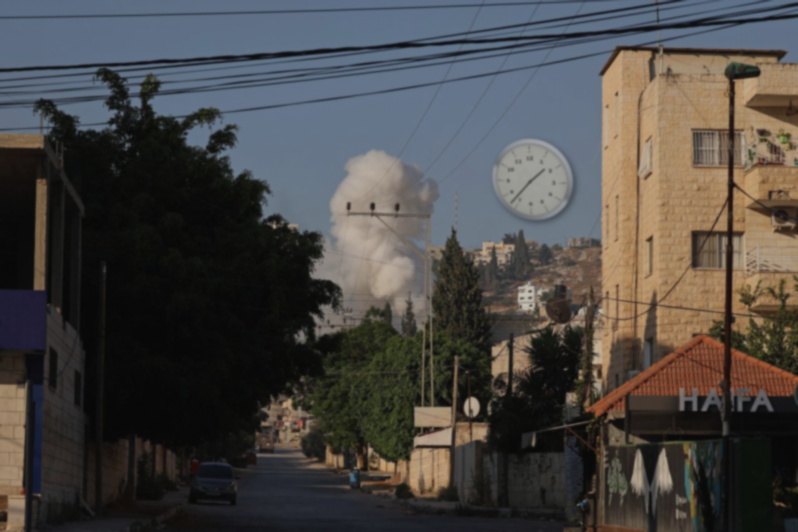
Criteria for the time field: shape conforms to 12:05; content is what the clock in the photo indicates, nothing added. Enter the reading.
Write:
1:37
